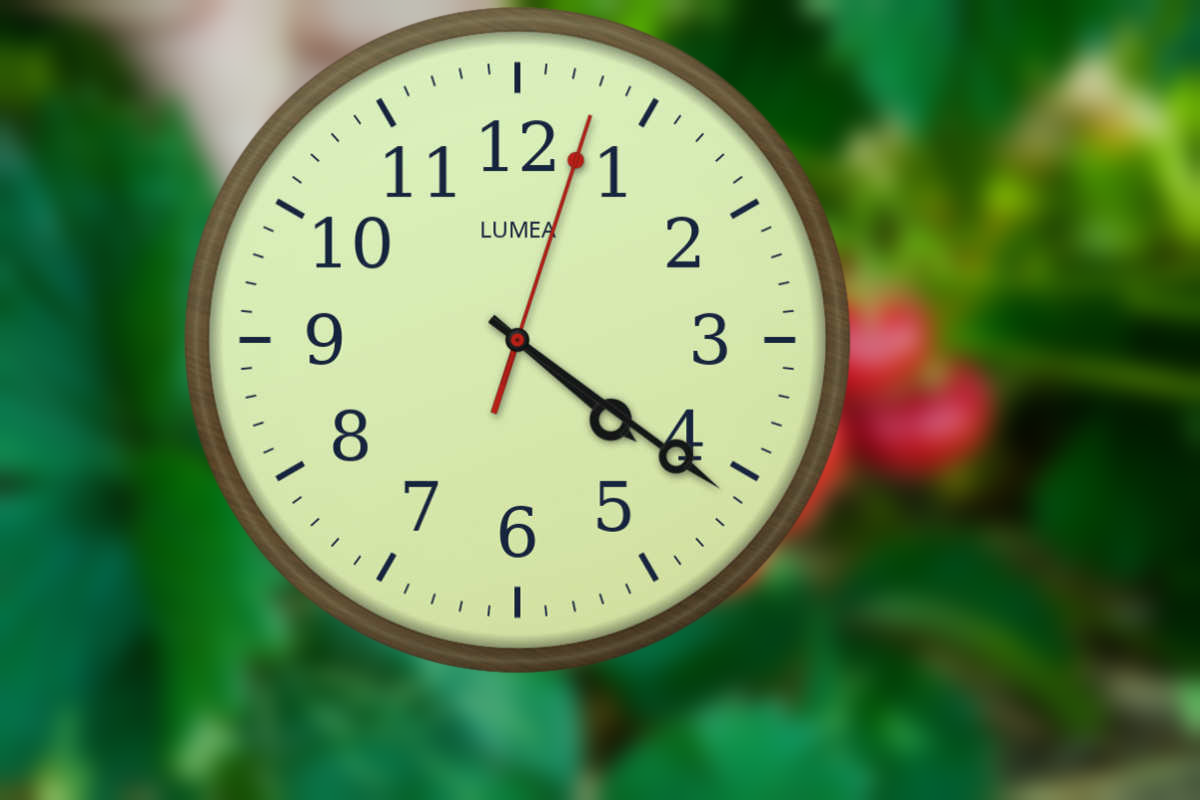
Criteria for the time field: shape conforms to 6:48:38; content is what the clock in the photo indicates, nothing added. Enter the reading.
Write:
4:21:03
